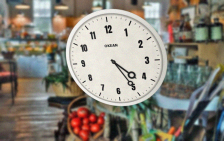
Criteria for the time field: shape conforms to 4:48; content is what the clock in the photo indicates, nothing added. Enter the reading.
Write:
4:25
